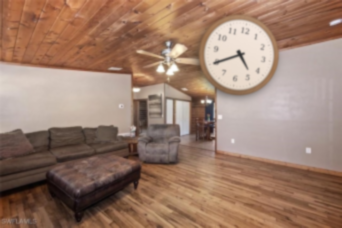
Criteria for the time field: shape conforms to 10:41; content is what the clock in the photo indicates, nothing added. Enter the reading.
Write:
4:40
